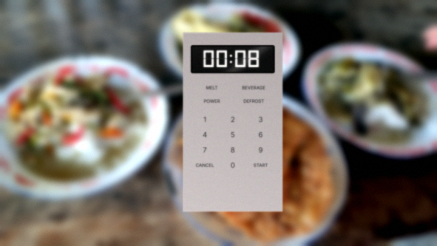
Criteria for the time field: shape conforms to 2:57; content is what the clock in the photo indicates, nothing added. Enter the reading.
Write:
0:08
